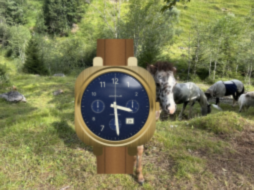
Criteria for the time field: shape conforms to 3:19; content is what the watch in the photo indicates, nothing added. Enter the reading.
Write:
3:29
